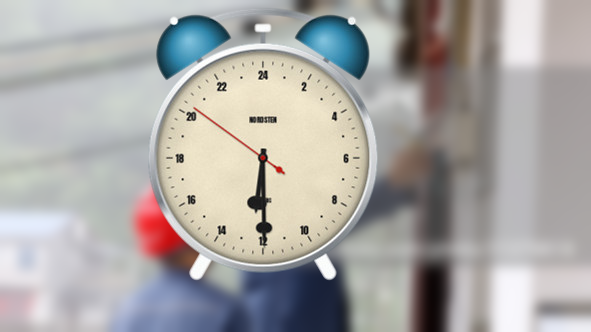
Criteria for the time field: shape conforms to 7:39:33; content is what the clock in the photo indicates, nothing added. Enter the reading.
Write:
12:29:51
